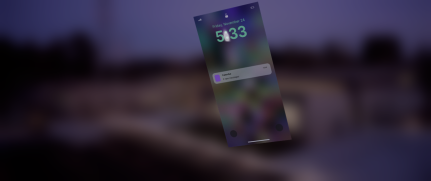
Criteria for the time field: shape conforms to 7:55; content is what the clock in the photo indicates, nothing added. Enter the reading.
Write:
5:33
